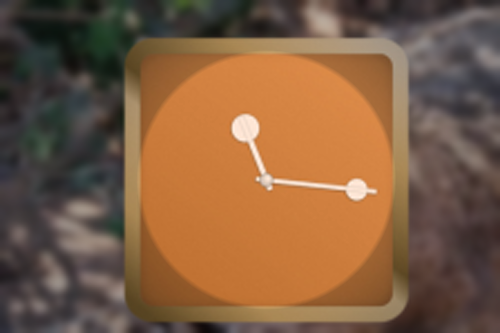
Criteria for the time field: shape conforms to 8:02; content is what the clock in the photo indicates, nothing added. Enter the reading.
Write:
11:16
